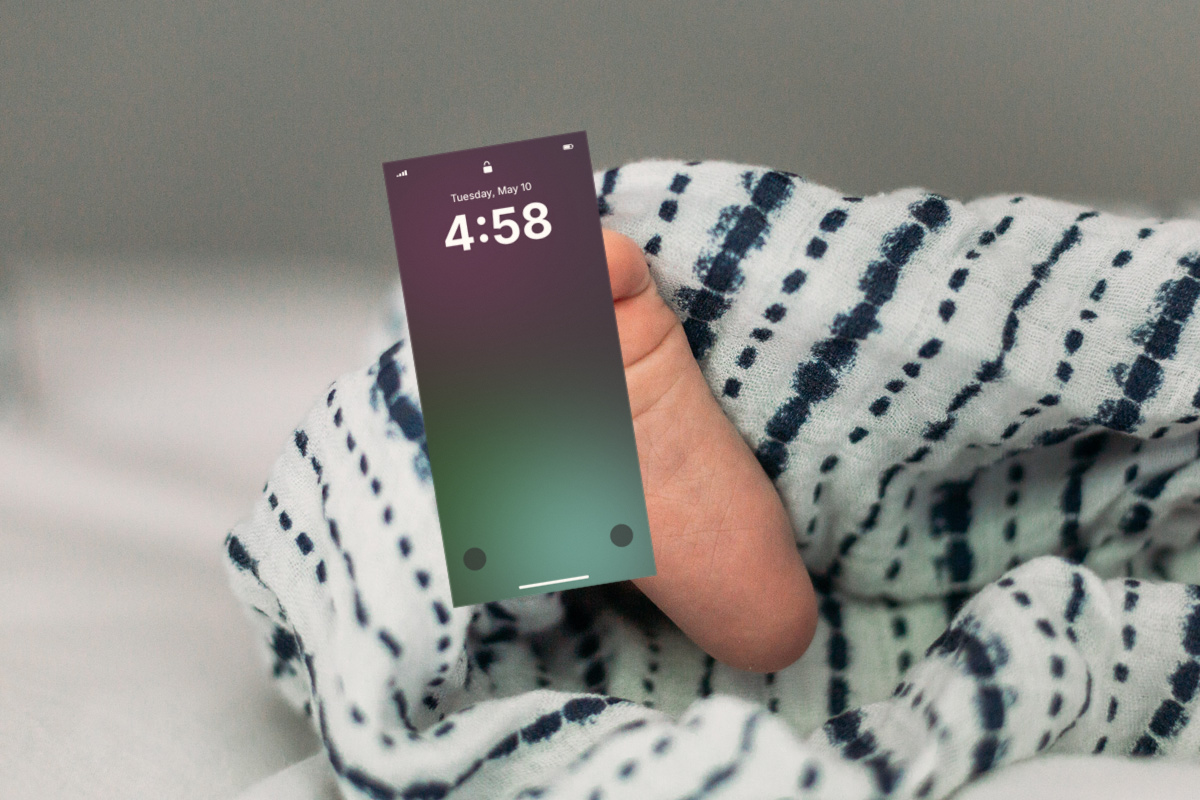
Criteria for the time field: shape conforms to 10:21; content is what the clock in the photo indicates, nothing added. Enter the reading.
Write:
4:58
